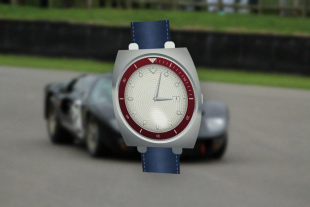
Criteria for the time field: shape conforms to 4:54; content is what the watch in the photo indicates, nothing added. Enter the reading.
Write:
3:03
